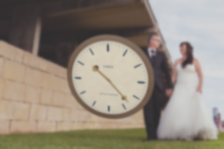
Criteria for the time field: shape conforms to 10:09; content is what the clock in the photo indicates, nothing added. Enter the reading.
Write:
10:23
